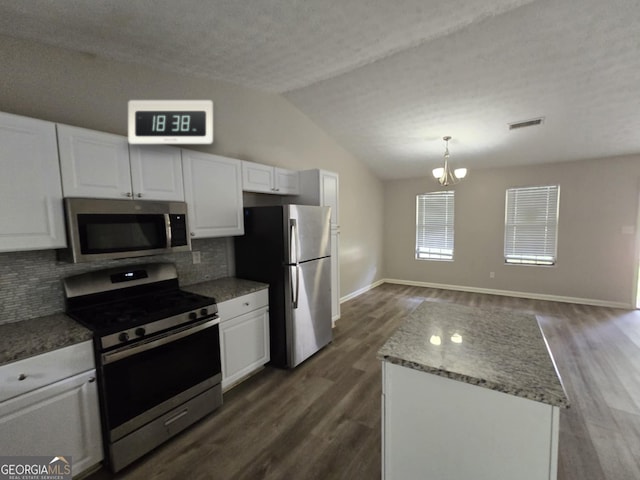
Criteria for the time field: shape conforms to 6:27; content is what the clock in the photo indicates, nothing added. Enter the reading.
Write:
18:38
